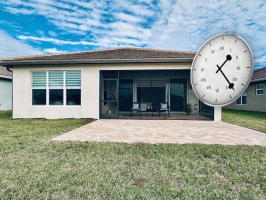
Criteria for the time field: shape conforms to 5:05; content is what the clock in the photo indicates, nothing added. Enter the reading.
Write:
1:23
